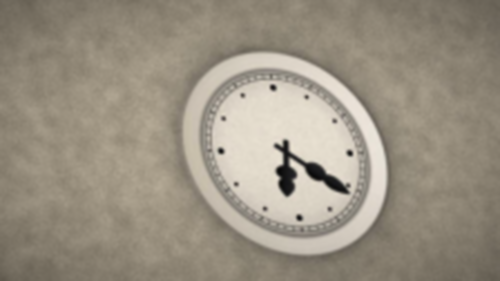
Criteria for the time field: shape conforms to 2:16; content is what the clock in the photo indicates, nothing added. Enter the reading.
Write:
6:21
